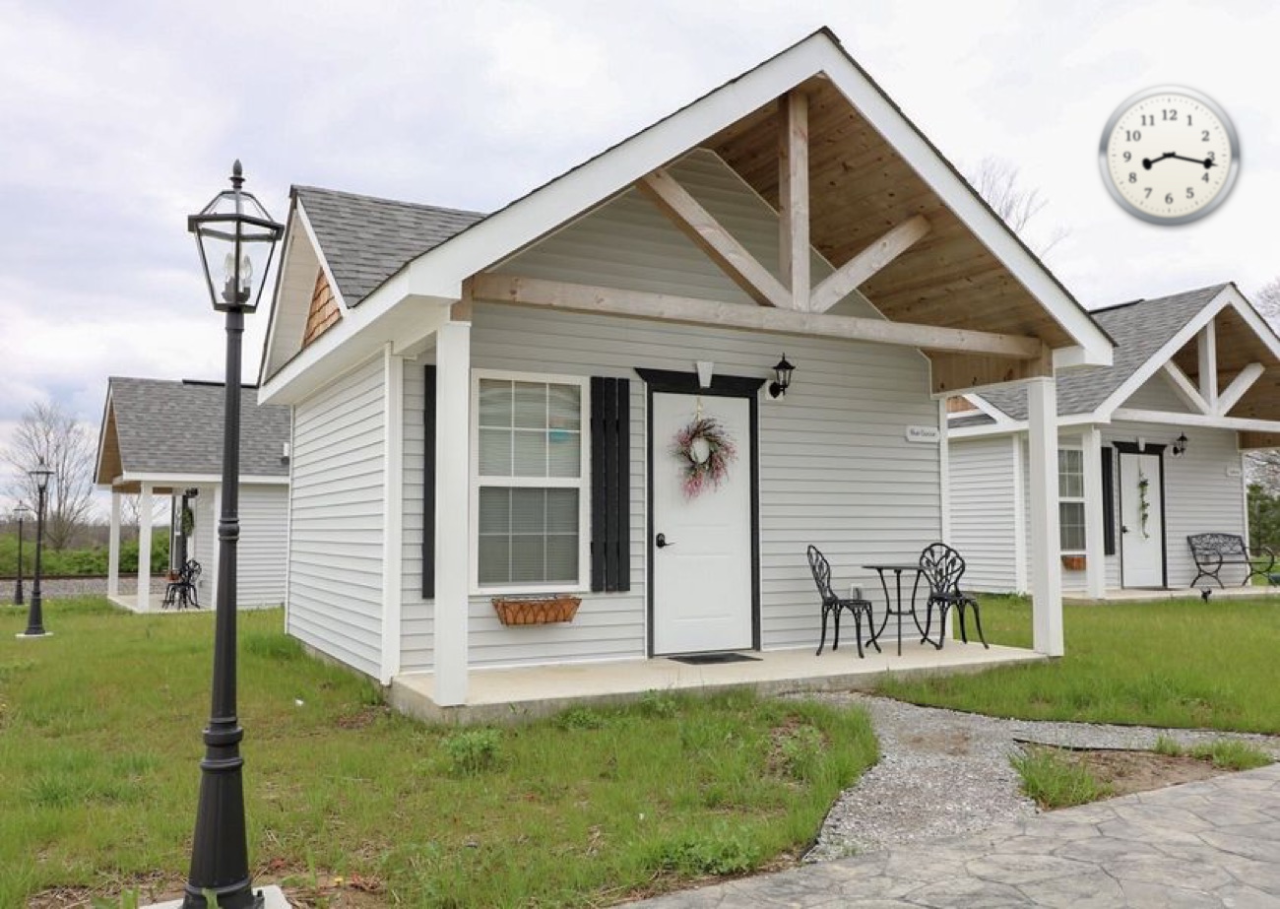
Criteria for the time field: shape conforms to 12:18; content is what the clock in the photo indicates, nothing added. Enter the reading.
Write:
8:17
